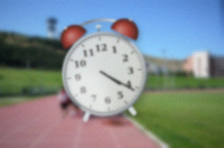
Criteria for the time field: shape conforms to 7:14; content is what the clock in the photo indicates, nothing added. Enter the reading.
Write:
4:21
